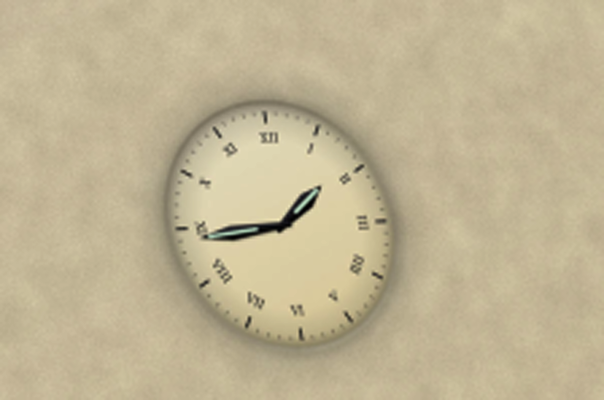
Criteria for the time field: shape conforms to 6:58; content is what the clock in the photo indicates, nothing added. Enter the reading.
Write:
1:44
